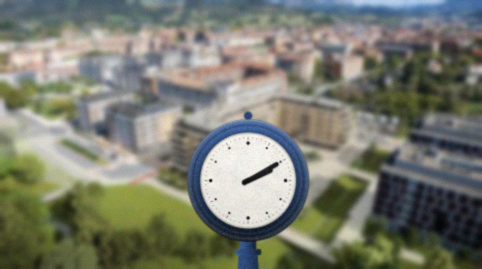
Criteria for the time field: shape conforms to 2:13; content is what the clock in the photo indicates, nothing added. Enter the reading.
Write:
2:10
